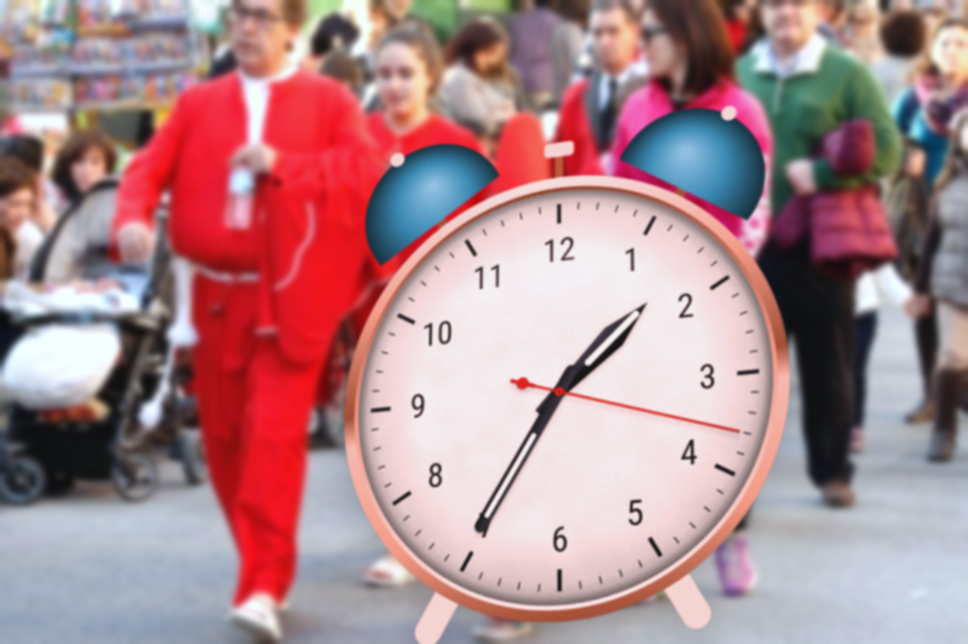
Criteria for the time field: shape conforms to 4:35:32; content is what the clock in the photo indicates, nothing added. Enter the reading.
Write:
1:35:18
